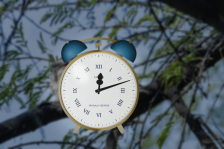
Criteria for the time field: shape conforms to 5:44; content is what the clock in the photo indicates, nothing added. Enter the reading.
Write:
12:12
